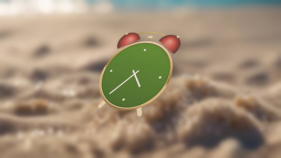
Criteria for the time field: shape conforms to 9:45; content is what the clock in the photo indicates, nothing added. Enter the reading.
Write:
4:36
